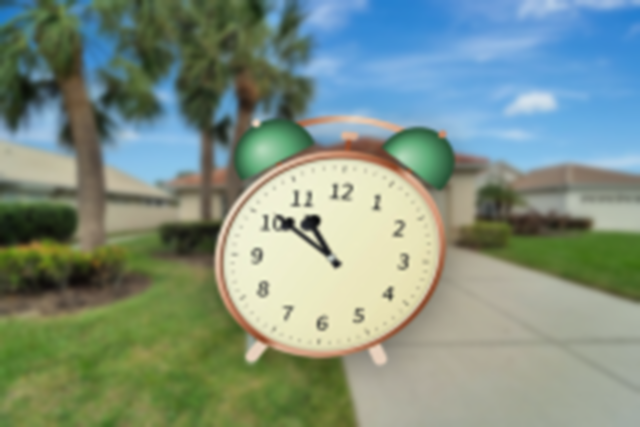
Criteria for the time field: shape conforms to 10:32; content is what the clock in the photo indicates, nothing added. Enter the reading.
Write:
10:51
